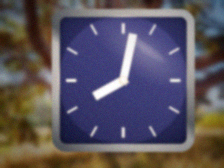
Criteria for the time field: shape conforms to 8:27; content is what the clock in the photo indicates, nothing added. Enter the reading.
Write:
8:02
